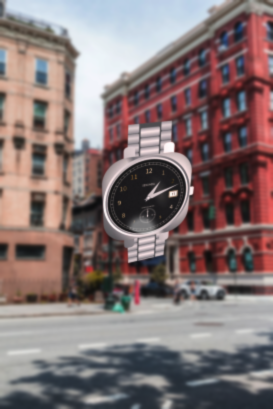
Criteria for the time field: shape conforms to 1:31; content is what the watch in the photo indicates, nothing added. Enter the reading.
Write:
1:12
